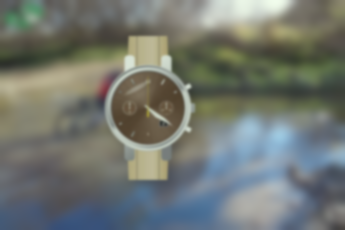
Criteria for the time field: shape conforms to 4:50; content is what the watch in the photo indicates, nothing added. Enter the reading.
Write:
4:21
